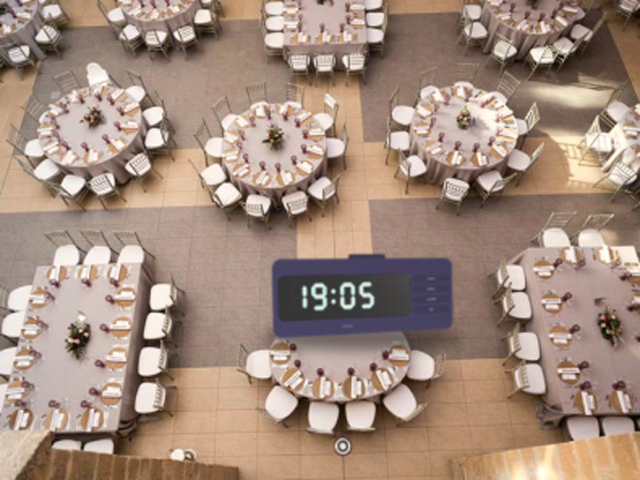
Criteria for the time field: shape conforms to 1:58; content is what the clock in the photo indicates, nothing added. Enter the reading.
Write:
19:05
